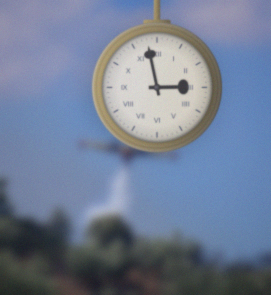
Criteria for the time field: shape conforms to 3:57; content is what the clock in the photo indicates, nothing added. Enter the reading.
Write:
2:58
